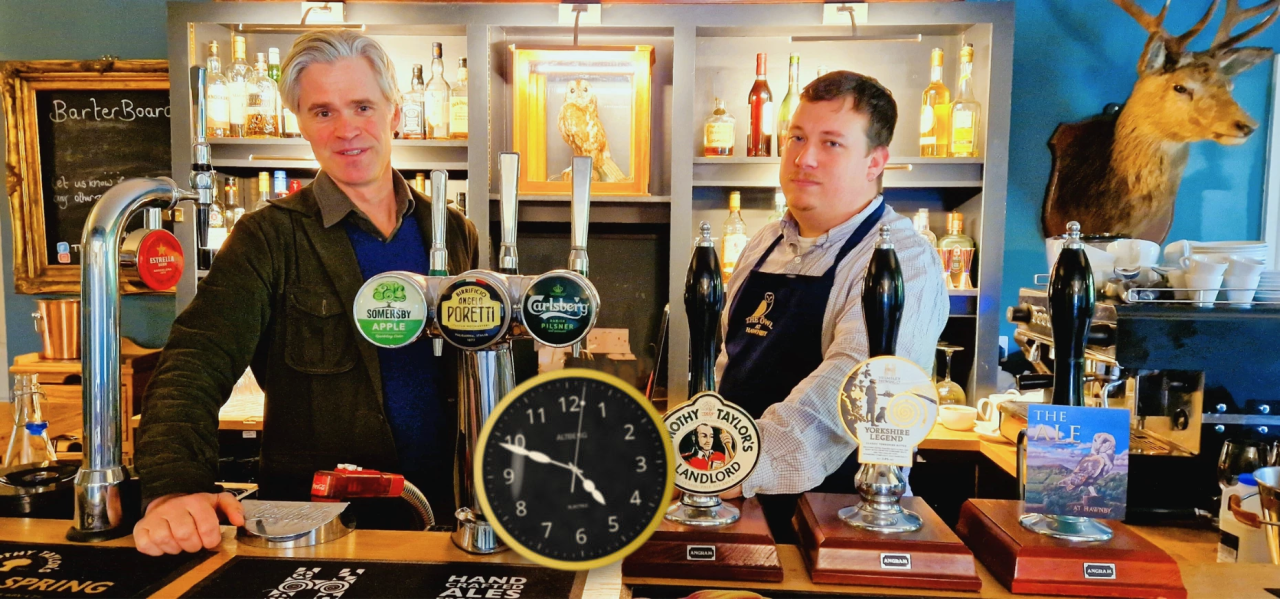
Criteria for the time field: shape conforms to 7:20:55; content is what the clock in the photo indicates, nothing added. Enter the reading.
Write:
4:49:02
